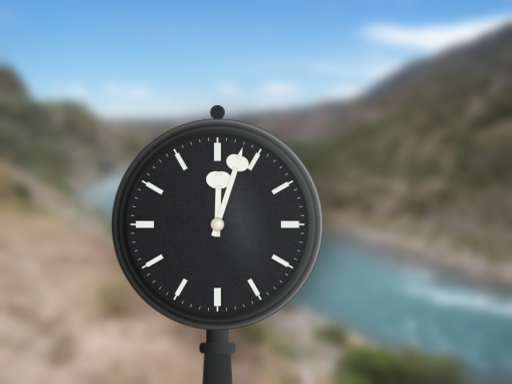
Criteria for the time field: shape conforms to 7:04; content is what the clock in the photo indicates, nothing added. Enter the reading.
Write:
12:03
